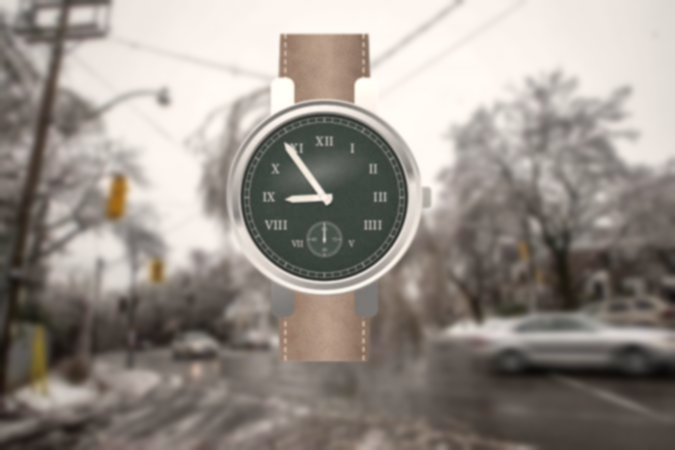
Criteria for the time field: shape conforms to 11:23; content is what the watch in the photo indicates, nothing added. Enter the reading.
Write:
8:54
